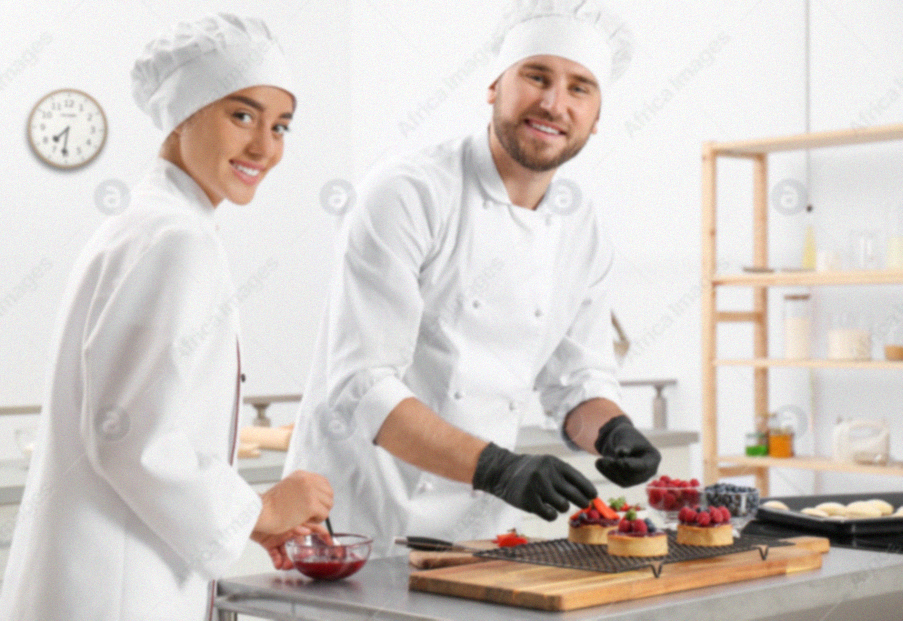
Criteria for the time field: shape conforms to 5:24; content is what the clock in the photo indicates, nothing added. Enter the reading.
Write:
7:31
